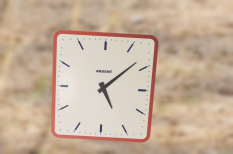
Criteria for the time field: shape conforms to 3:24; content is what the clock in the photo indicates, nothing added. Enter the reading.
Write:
5:08
